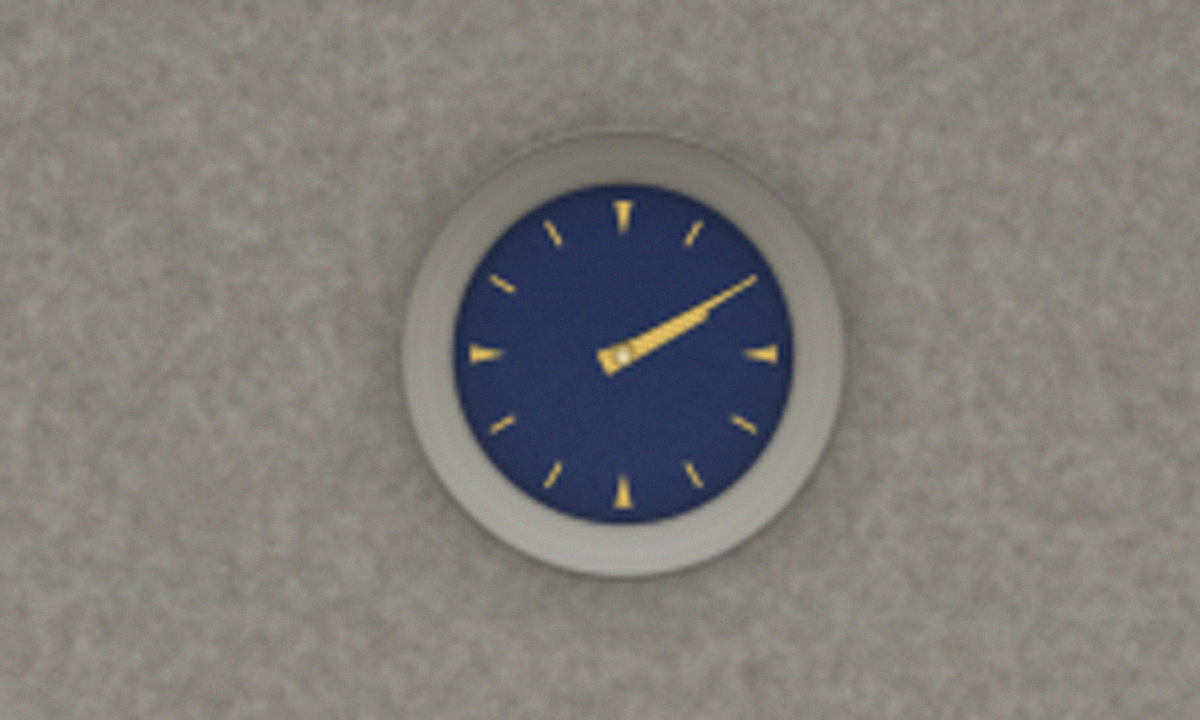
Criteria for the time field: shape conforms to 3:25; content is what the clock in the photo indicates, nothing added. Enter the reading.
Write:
2:10
